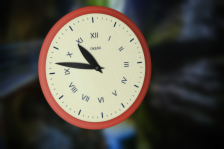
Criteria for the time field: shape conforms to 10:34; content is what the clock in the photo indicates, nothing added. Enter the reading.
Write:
10:47
